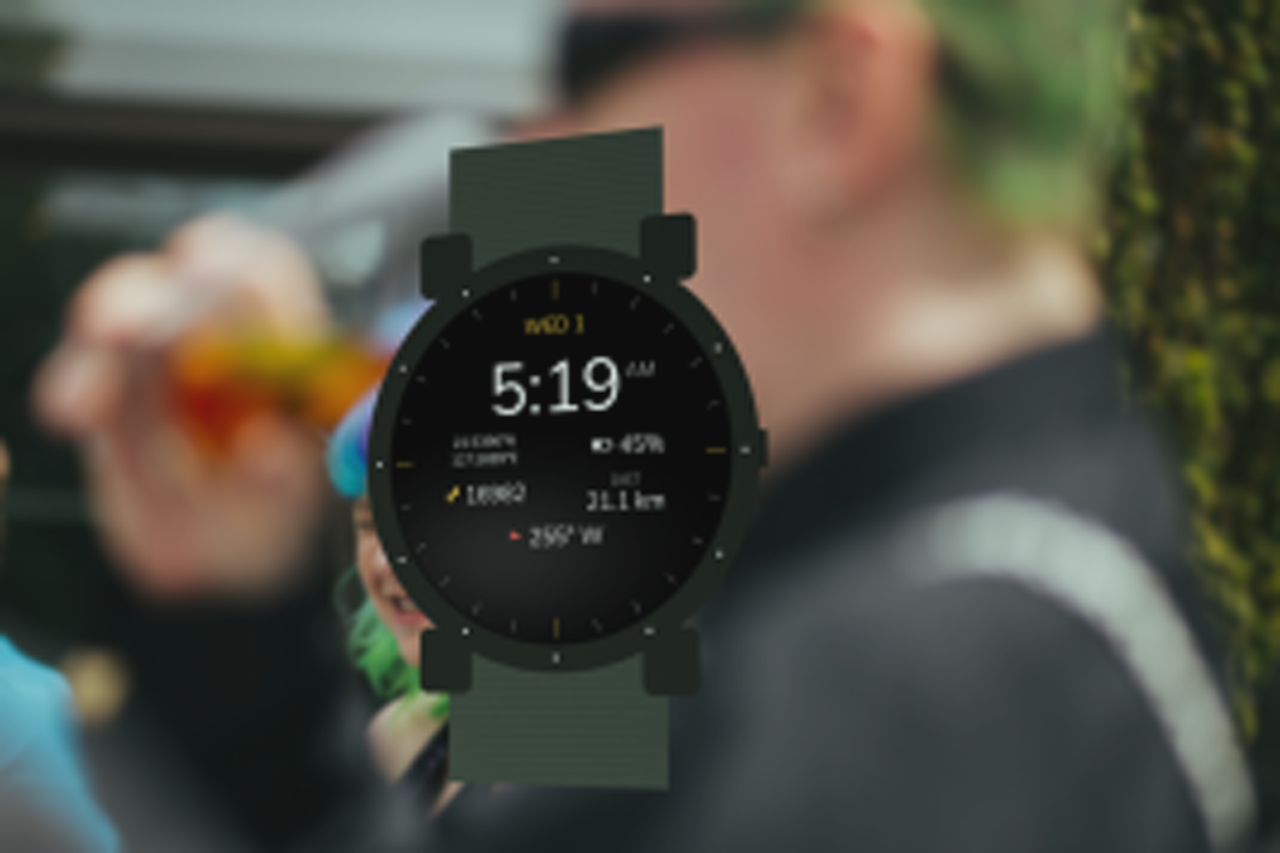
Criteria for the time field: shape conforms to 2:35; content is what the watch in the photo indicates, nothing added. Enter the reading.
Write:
5:19
